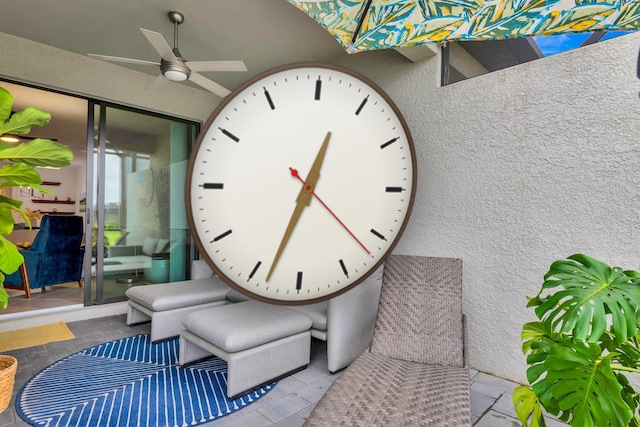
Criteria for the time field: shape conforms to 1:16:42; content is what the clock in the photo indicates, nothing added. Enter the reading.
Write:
12:33:22
